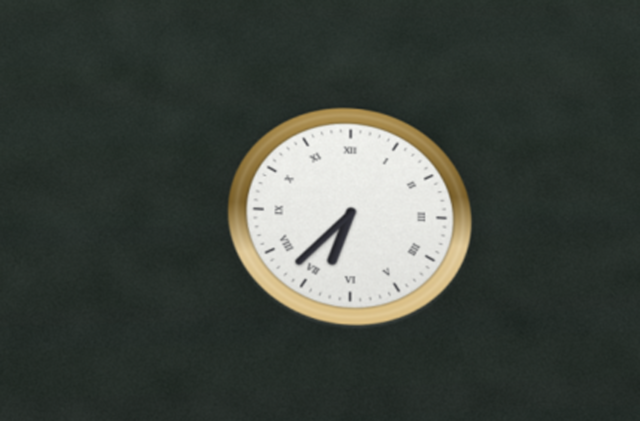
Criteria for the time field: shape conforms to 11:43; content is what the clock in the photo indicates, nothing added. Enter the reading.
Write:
6:37
